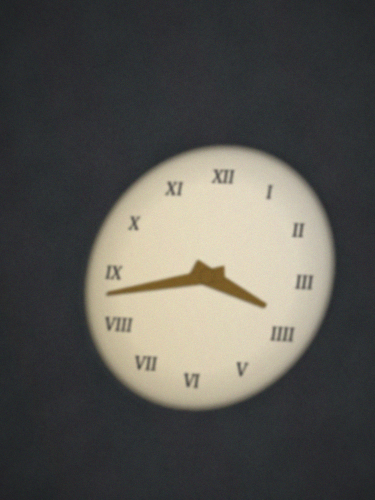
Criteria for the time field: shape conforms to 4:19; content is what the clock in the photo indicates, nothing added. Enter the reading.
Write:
3:43
